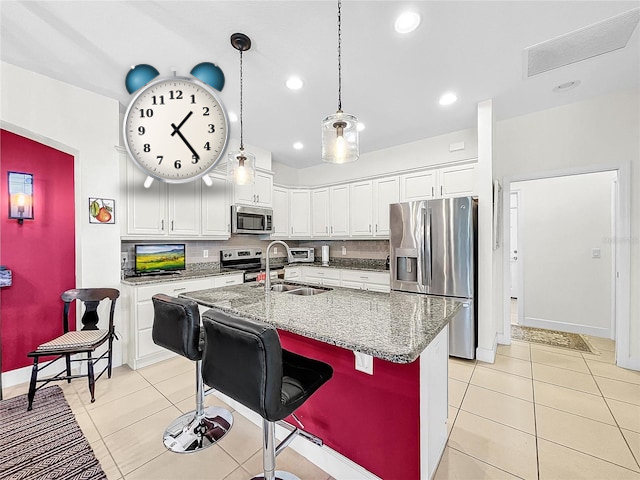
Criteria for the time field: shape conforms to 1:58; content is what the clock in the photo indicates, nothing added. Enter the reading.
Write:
1:24
